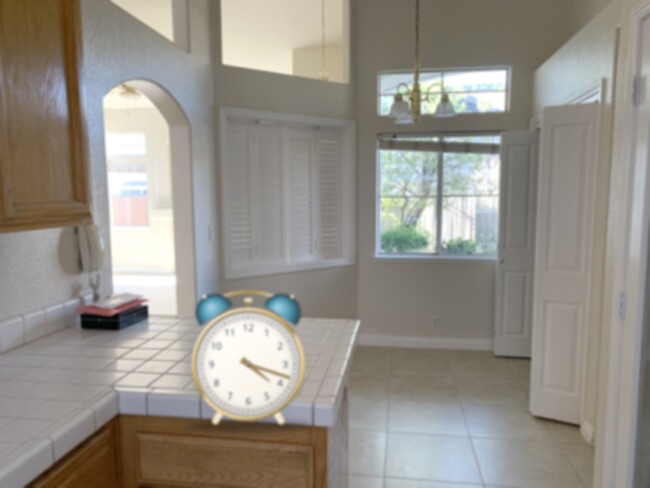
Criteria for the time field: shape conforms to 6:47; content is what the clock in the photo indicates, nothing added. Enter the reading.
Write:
4:18
